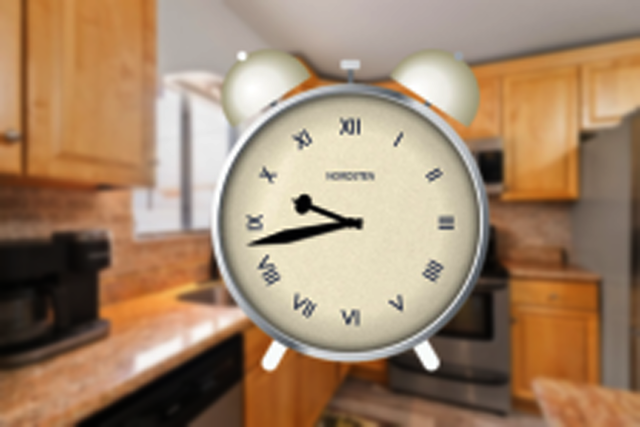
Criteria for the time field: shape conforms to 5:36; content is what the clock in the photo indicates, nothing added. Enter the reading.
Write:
9:43
